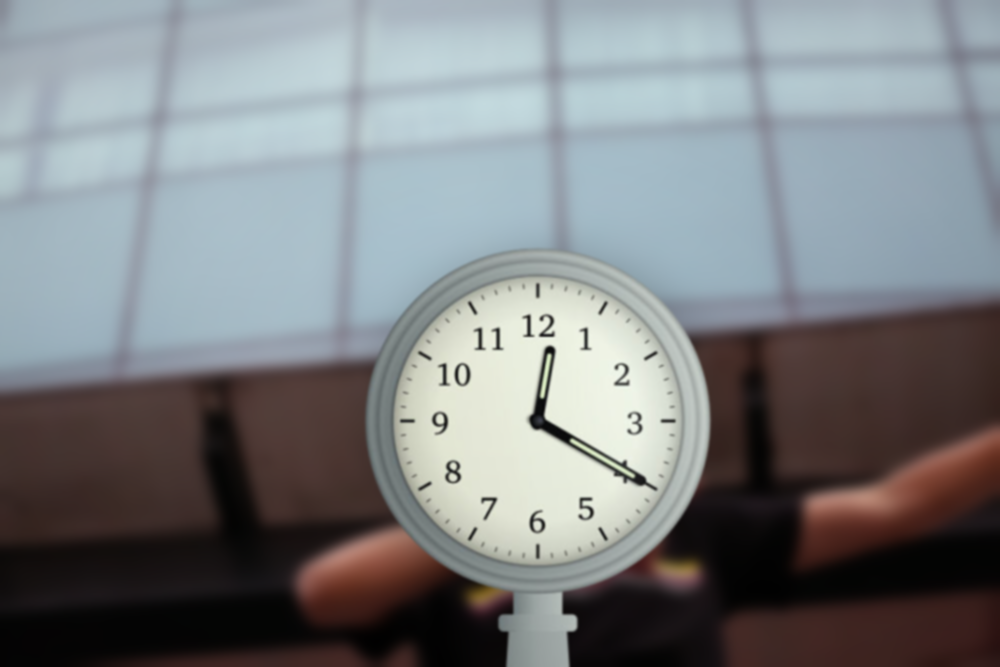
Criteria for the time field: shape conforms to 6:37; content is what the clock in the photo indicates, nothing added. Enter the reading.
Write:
12:20
